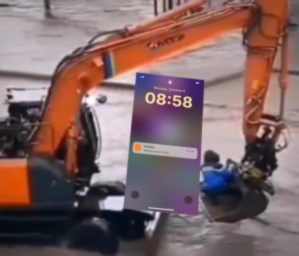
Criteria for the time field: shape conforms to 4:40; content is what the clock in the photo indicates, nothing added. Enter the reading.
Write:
8:58
